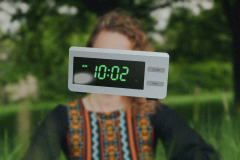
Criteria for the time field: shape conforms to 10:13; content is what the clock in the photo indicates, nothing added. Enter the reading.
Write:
10:02
